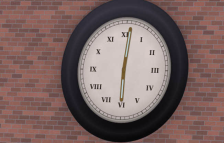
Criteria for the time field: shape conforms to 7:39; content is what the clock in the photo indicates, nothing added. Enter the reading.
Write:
6:01
